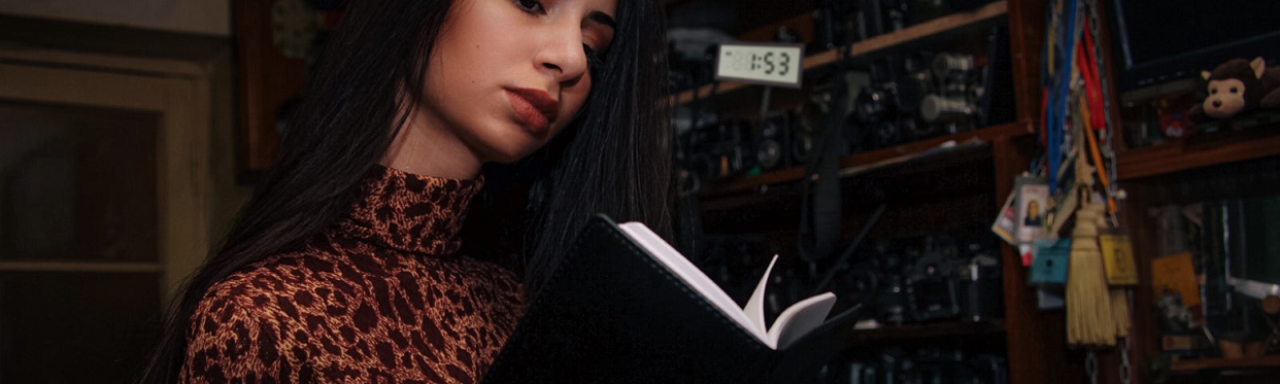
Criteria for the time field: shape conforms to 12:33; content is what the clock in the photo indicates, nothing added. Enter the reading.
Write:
1:53
